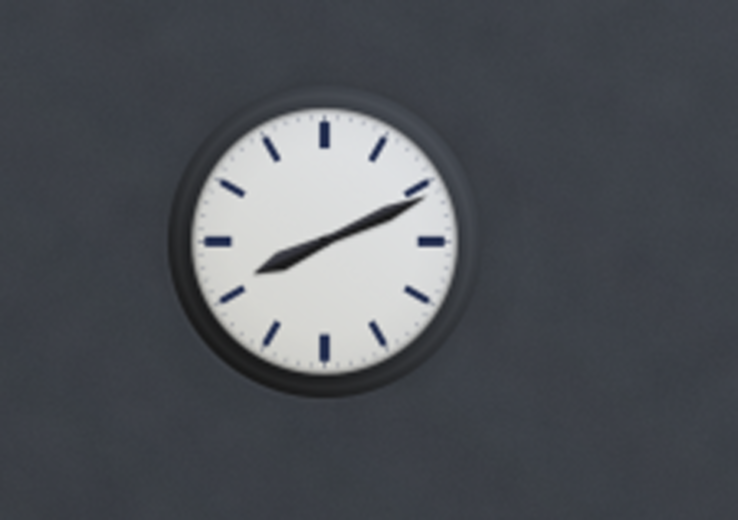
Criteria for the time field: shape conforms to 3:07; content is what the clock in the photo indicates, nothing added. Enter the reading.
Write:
8:11
